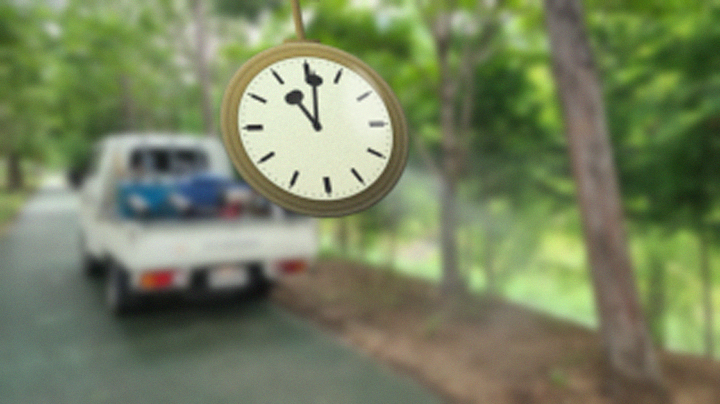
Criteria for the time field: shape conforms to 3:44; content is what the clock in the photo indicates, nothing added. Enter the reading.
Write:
11:01
